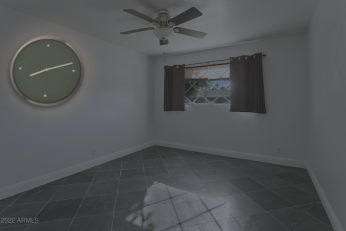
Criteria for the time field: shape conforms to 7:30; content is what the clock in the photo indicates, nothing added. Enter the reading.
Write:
8:12
